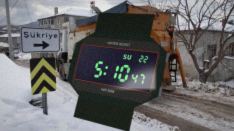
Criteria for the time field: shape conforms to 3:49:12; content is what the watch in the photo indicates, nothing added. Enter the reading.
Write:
5:10:47
